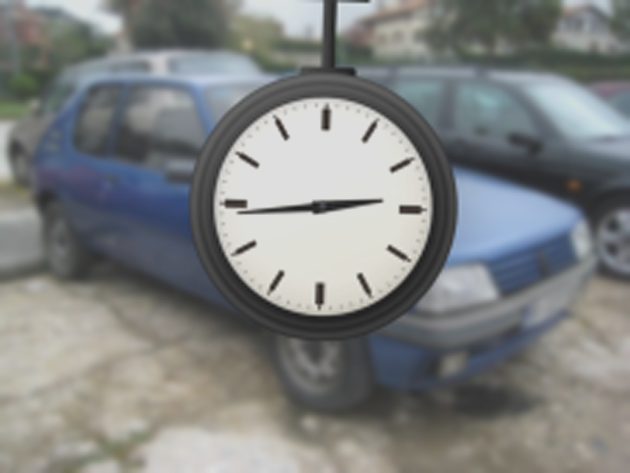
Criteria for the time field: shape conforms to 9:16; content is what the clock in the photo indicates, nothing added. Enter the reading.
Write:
2:44
